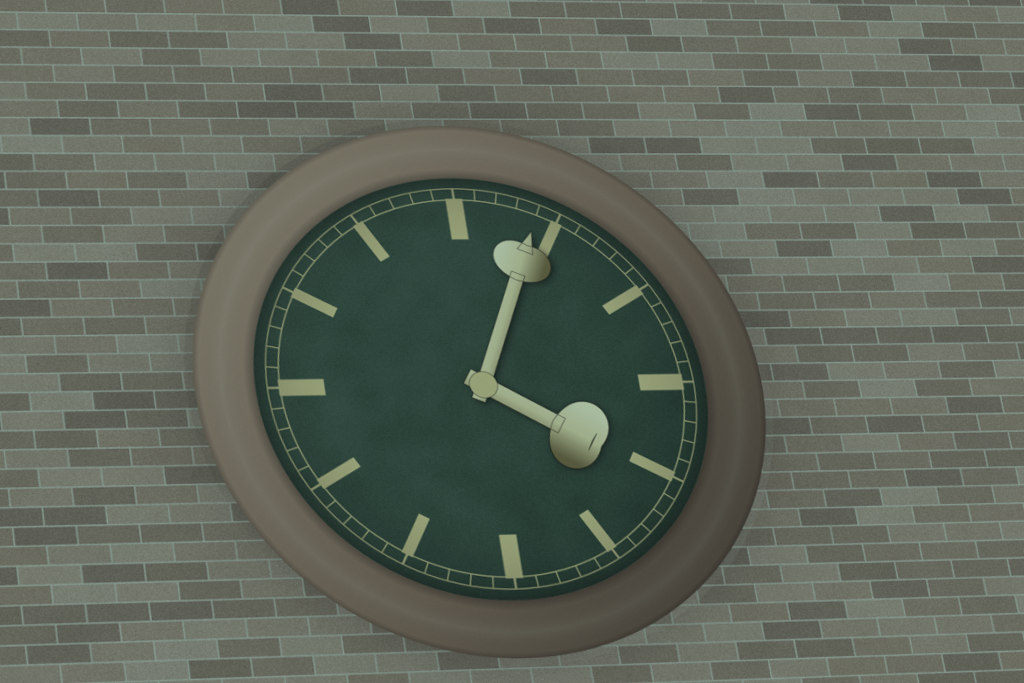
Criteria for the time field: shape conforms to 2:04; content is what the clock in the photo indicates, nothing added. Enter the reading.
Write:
4:04
